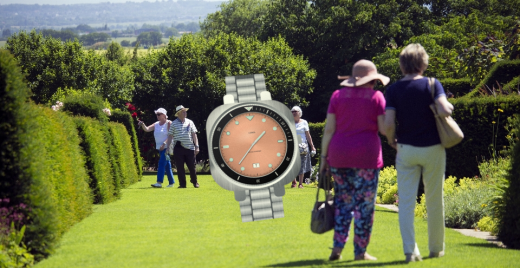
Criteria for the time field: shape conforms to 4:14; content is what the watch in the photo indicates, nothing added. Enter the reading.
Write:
1:37
